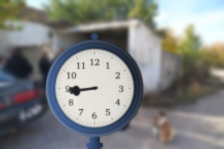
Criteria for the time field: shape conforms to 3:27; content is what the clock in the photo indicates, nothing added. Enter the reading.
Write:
8:44
